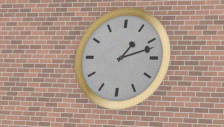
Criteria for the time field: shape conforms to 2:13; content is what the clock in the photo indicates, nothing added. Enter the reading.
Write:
1:12
